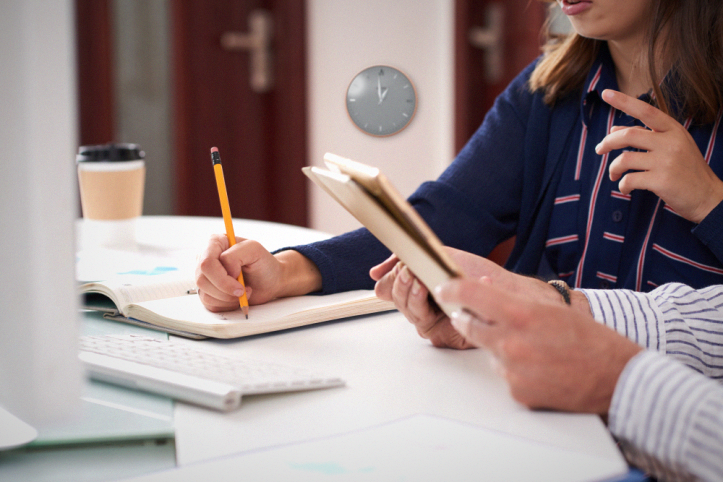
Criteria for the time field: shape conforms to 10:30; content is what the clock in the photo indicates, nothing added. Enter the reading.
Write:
12:59
